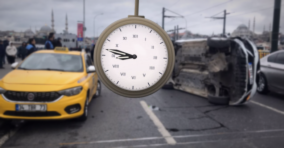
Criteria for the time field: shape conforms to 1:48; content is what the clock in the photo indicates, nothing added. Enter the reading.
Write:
8:47
